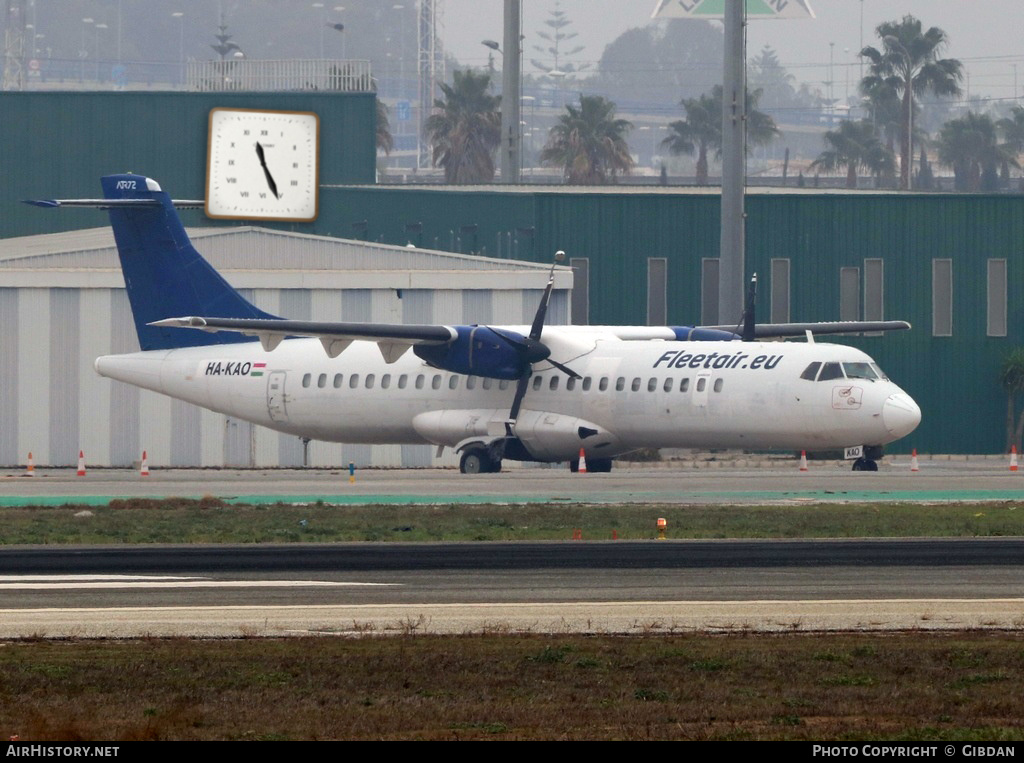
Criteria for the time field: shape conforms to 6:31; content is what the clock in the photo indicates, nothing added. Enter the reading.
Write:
11:26
